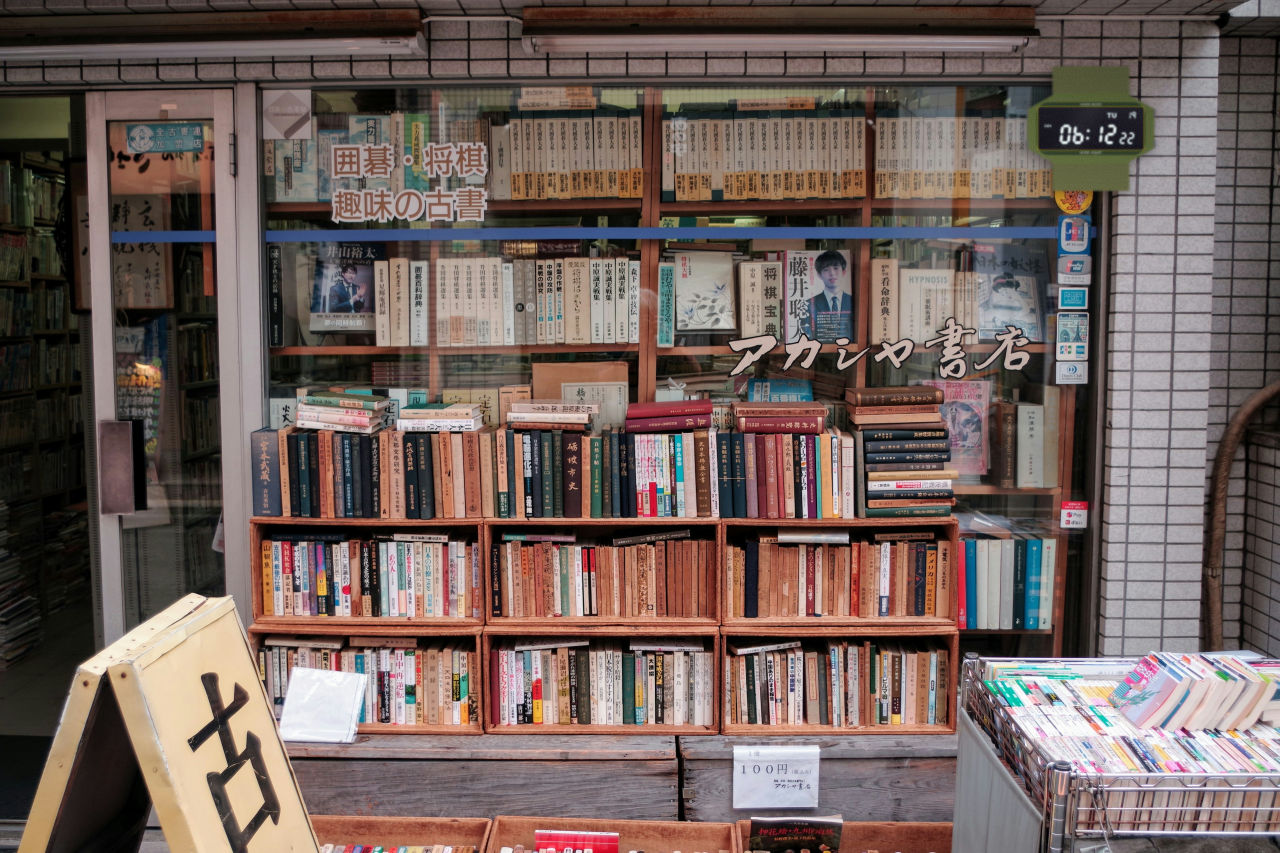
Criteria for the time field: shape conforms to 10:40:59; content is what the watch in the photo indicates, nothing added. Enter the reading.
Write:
6:12:22
